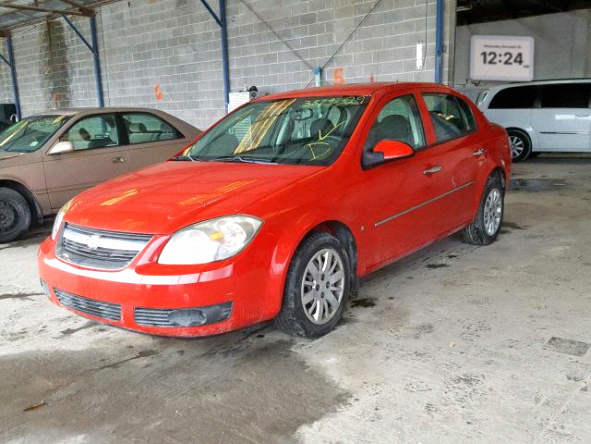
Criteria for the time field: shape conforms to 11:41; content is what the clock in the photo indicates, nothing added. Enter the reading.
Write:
12:24
